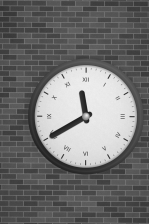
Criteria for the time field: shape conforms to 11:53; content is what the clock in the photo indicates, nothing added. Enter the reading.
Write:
11:40
